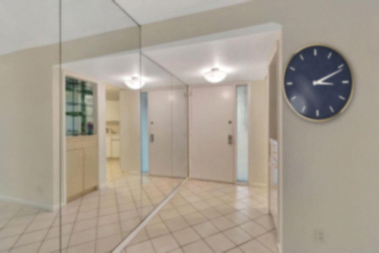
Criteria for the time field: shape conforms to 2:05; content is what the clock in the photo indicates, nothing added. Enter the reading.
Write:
3:11
